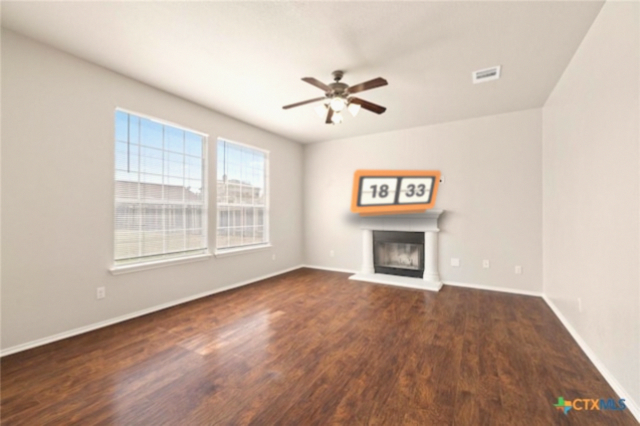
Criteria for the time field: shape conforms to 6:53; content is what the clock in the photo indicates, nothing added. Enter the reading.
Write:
18:33
